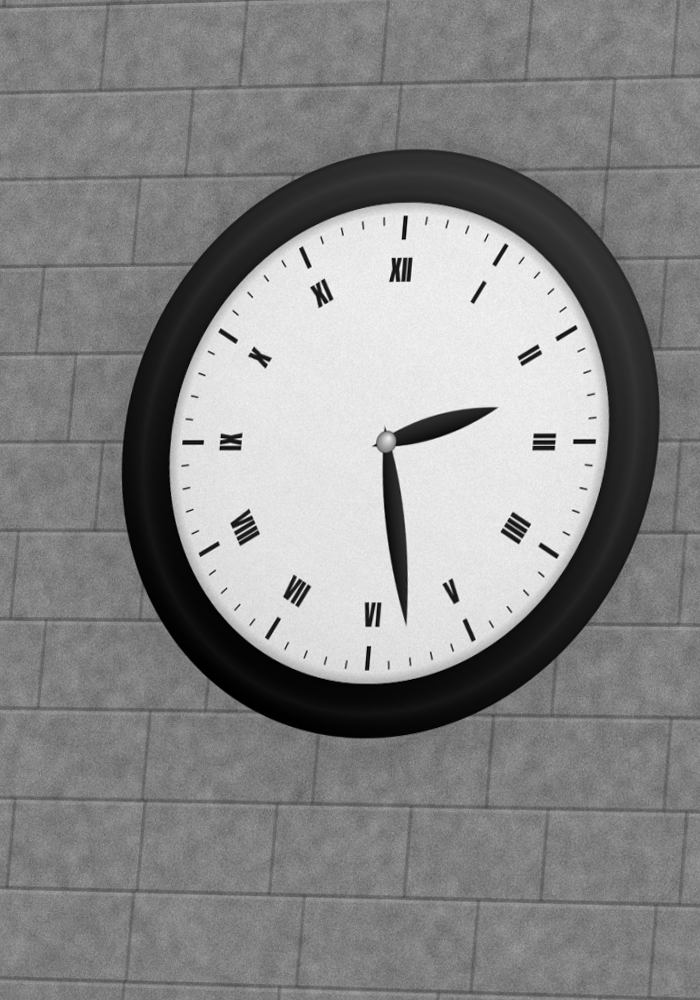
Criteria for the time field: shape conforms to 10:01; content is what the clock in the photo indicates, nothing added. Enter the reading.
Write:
2:28
